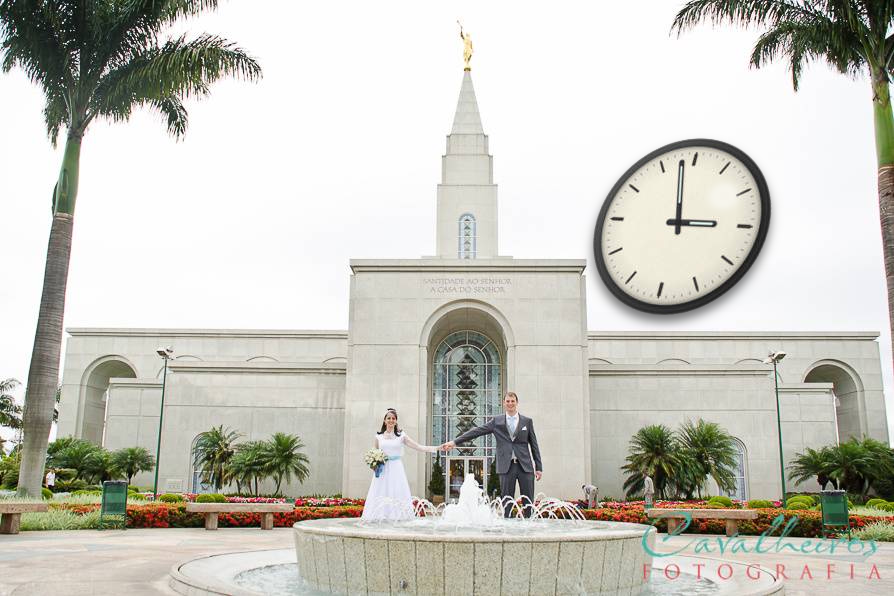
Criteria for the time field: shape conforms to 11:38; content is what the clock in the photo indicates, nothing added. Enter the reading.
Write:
2:58
